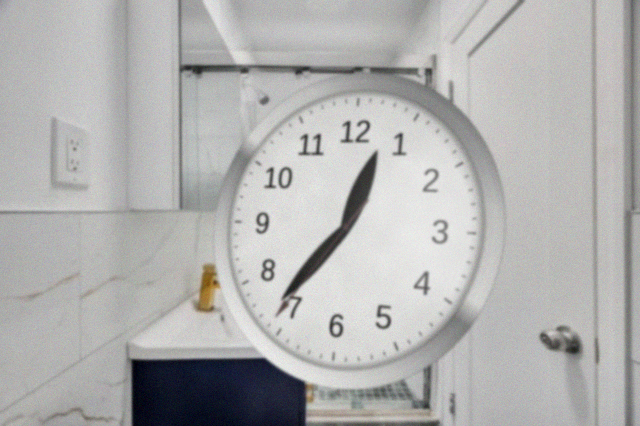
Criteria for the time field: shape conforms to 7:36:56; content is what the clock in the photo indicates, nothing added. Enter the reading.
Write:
12:36:36
